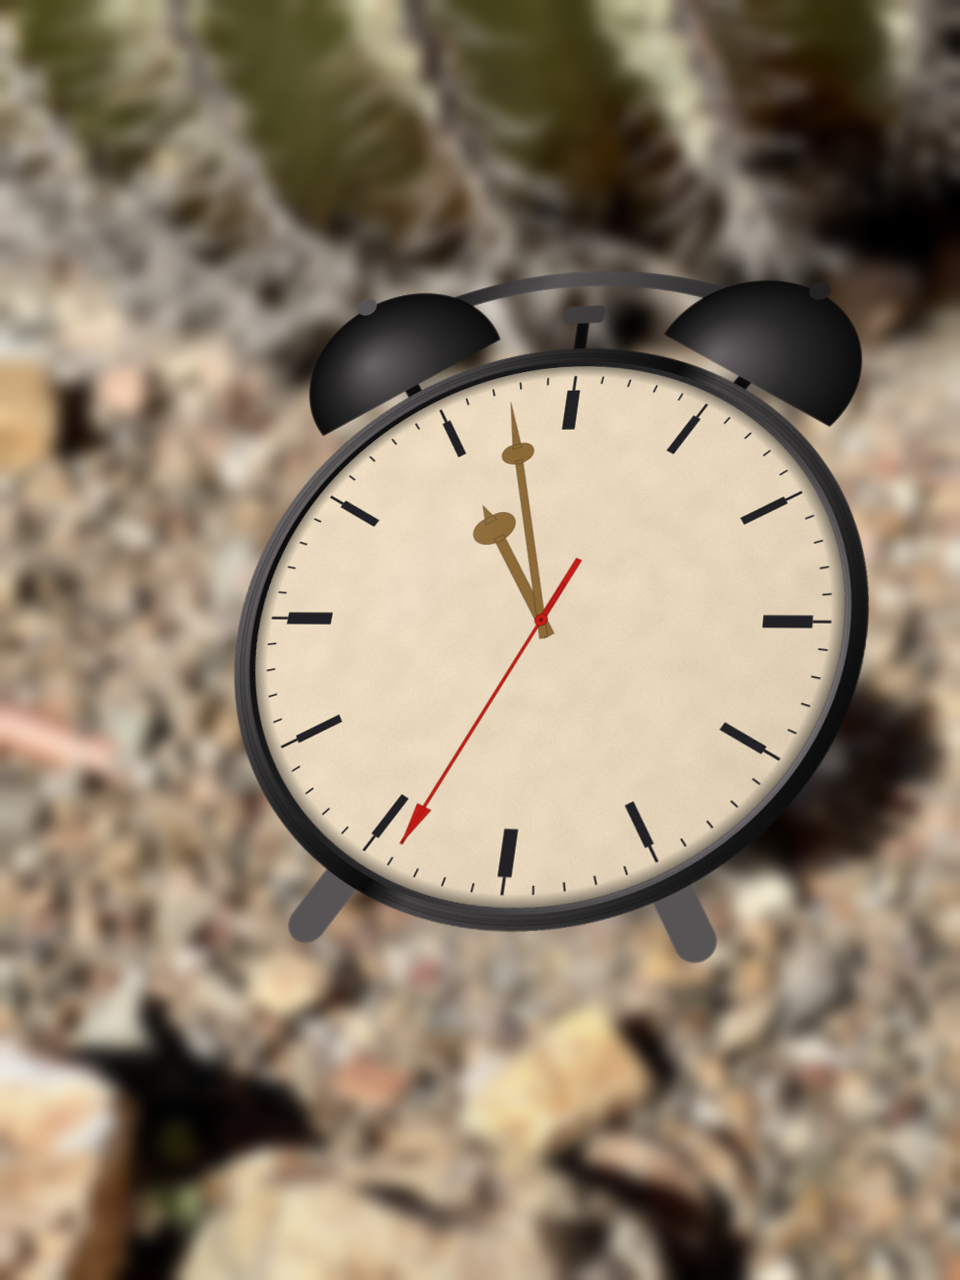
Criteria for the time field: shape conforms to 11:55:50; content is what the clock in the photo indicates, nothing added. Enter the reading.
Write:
10:57:34
